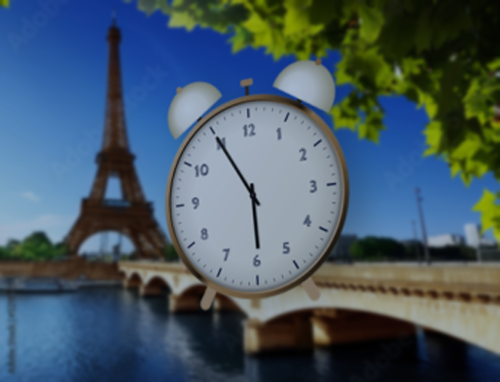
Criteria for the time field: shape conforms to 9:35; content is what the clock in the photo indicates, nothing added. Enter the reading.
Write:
5:55
